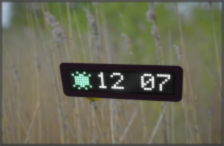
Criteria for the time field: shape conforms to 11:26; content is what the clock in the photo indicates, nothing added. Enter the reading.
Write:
12:07
